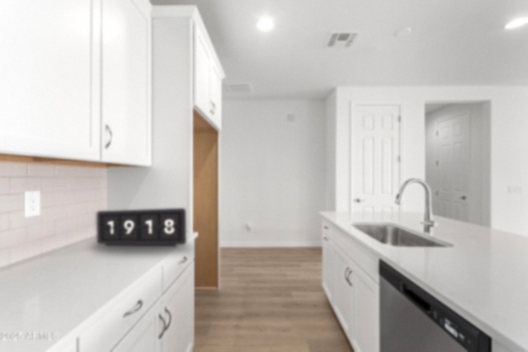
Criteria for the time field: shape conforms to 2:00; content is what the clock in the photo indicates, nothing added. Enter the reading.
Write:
19:18
